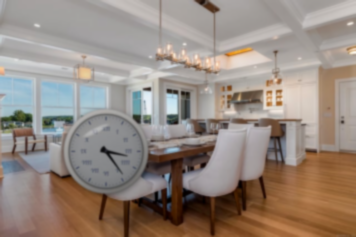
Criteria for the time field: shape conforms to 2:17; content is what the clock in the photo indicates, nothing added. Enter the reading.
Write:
3:24
